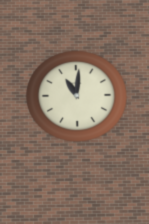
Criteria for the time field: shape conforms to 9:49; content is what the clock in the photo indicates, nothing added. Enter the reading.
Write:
11:01
